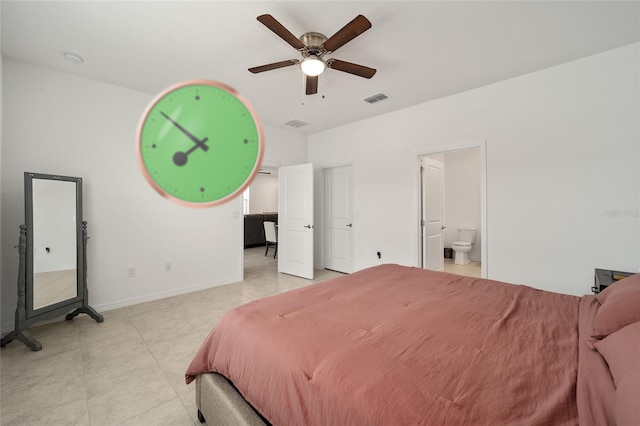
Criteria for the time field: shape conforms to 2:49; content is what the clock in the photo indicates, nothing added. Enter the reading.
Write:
7:52
